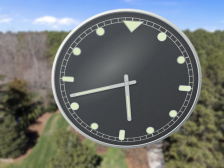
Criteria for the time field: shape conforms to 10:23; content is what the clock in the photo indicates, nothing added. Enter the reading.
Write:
5:42
